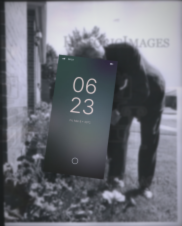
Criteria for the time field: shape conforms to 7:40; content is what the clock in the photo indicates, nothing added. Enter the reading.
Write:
6:23
